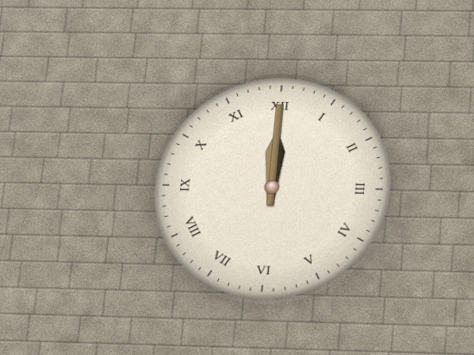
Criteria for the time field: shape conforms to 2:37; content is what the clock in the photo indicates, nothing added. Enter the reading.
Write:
12:00
